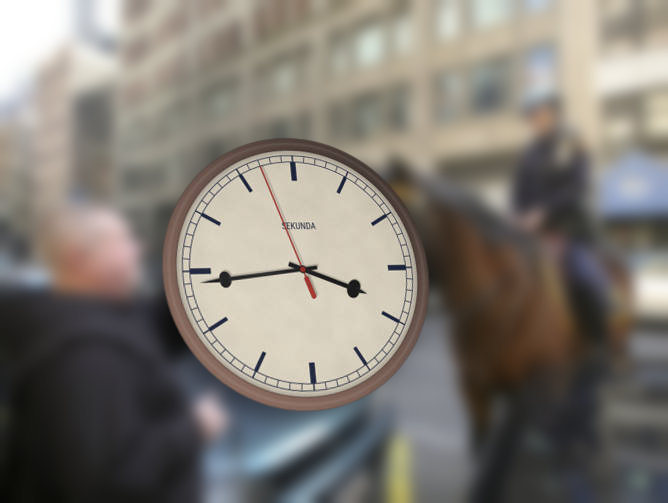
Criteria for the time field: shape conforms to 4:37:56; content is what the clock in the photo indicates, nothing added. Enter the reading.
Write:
3:43:57
